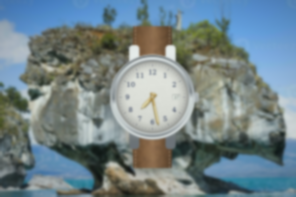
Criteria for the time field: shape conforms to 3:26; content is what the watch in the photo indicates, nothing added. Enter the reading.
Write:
7:28
